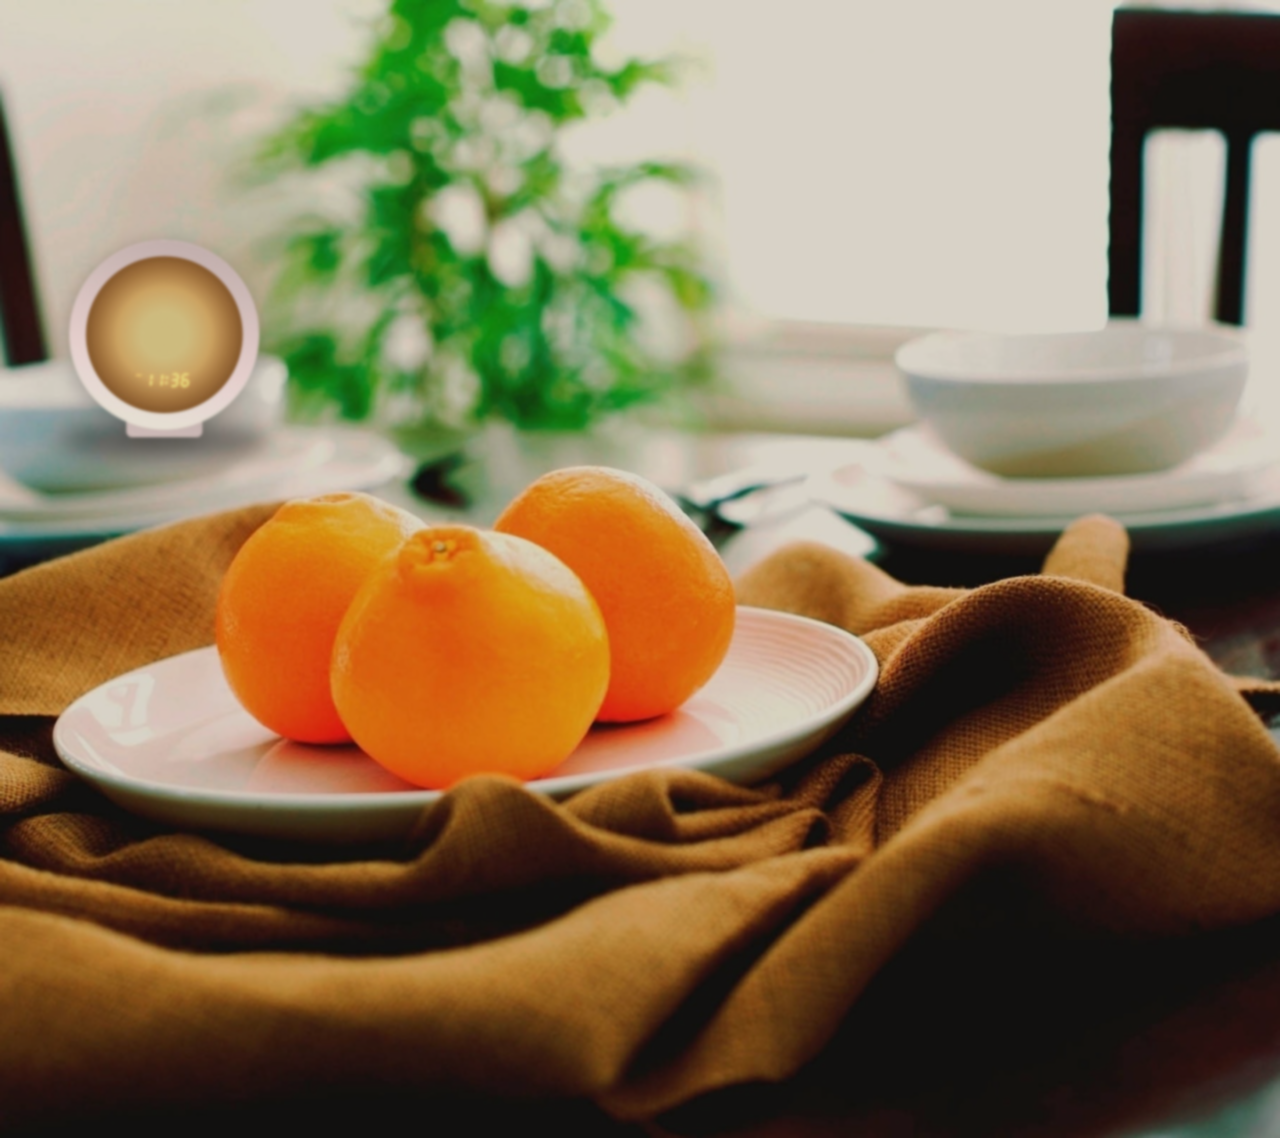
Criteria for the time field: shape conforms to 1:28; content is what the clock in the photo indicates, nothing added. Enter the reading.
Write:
11:36
